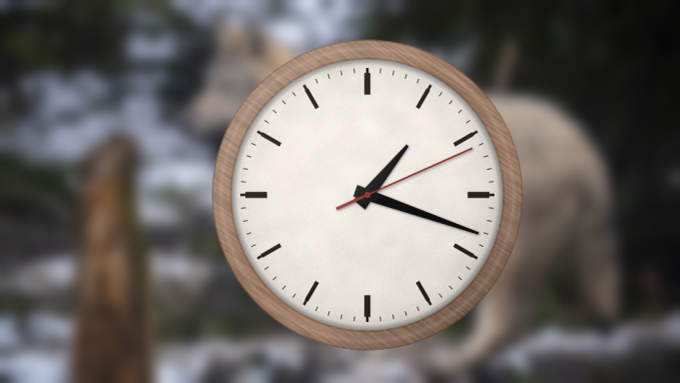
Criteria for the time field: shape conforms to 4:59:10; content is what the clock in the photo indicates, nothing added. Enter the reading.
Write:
1:18:11
